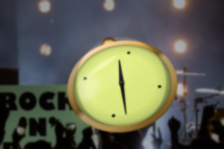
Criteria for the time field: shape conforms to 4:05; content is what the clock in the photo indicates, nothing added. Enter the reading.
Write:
11:27
